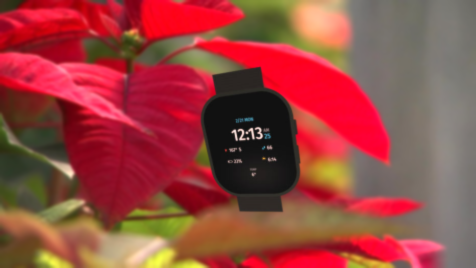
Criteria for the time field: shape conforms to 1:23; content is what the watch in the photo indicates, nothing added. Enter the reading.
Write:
12:13
